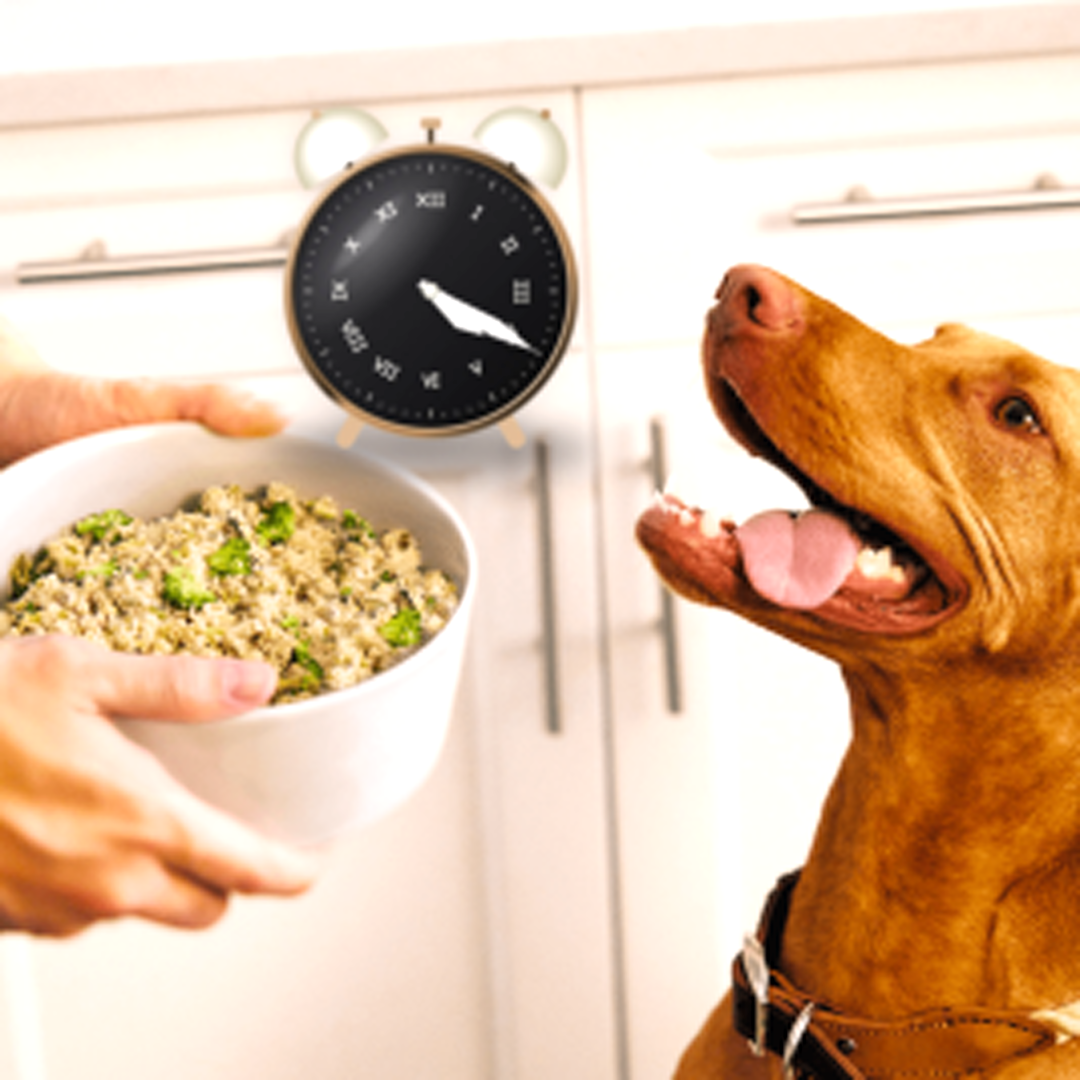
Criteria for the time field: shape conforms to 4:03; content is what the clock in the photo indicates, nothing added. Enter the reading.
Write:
4:20
